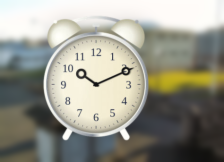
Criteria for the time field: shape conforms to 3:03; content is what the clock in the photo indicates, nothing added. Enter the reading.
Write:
10:11
